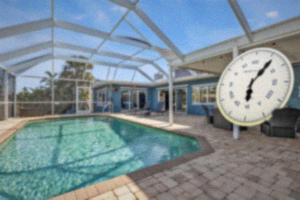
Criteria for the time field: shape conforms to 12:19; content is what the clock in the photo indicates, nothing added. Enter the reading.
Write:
6:06
